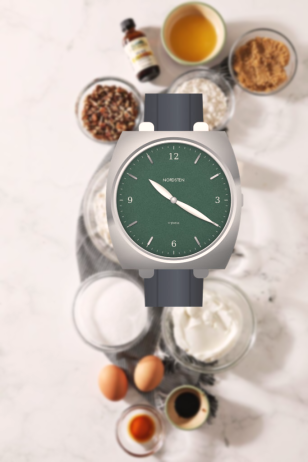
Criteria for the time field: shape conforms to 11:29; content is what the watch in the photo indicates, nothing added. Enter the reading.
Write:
10:20
